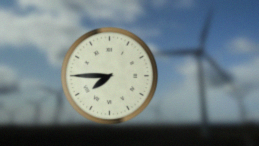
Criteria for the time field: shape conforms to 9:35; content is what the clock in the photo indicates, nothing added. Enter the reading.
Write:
7:45
